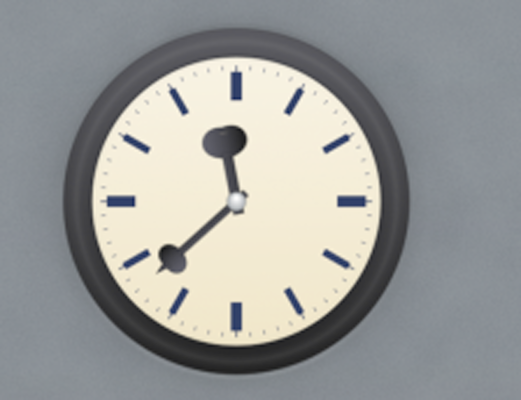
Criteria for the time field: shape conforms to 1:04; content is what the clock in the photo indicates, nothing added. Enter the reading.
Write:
11:38
